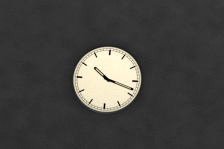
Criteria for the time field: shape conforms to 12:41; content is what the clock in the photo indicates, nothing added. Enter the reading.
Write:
10:18
